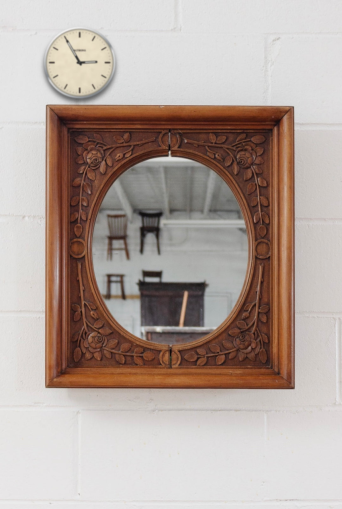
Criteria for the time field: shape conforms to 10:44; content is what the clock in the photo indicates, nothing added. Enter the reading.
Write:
2:55
